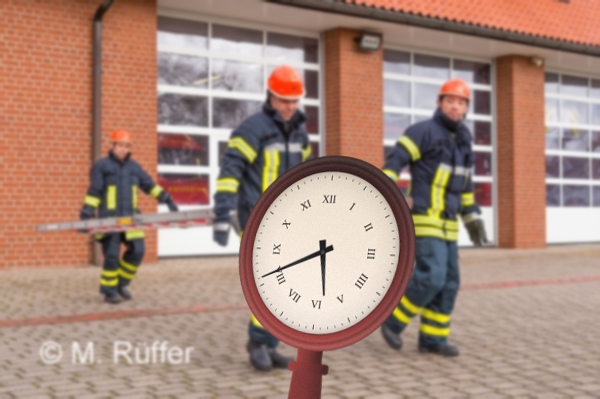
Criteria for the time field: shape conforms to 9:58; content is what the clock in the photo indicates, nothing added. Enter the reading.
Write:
5:41
